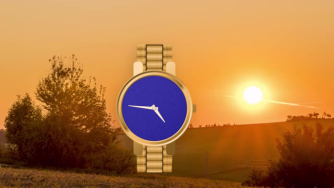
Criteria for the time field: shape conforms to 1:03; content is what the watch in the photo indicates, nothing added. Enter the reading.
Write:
4:46
